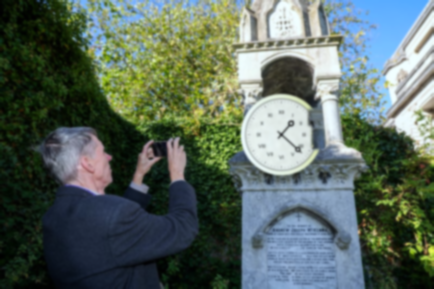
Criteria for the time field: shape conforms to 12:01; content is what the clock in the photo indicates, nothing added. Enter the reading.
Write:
1:22
